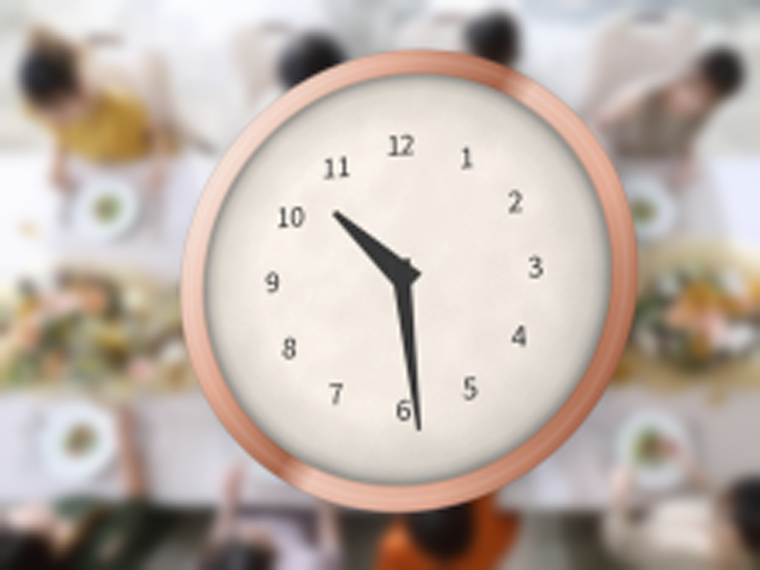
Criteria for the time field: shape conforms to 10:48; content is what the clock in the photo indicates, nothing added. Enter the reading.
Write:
10:29
